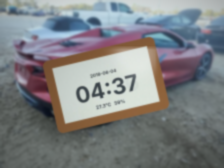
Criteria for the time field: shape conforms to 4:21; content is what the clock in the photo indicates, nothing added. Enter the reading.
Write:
4:37
